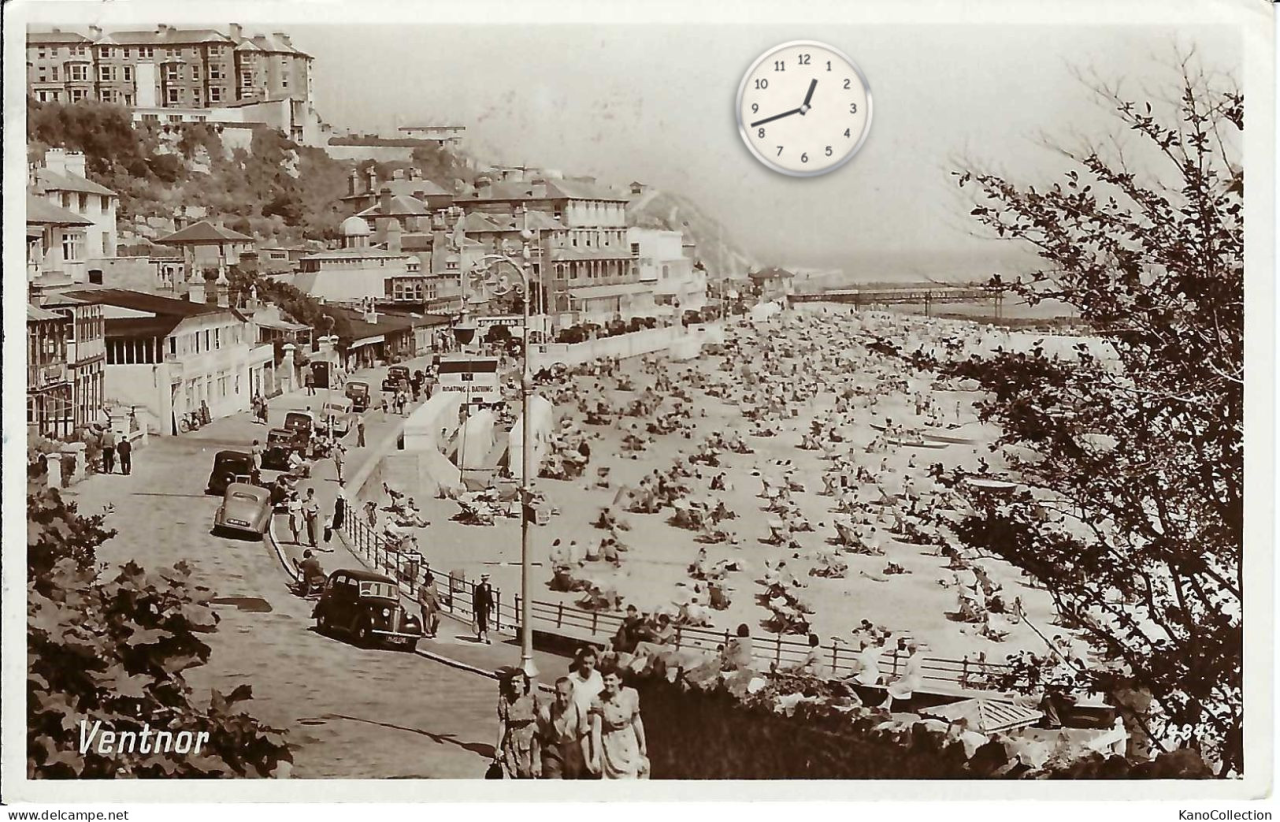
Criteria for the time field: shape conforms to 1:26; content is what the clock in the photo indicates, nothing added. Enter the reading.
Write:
12:42
